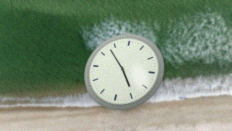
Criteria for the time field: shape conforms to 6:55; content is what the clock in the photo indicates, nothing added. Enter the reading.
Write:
4:53
